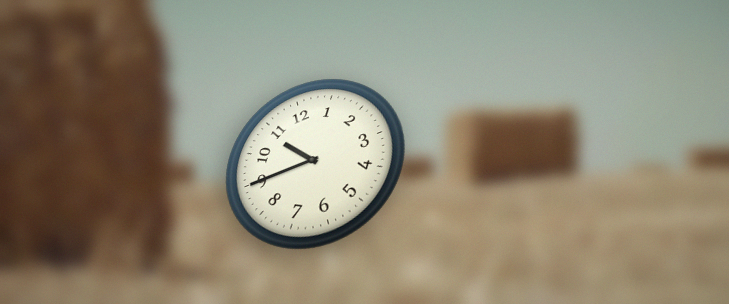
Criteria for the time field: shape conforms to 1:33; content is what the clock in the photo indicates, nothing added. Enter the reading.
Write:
10:45
